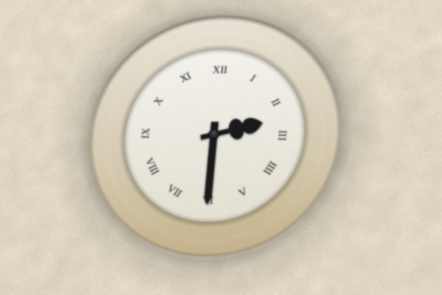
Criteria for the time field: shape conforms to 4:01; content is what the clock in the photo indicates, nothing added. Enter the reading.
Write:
2:30
